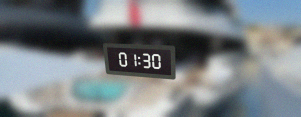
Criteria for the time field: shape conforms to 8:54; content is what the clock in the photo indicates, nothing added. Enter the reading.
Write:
1:30
